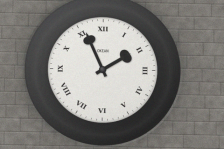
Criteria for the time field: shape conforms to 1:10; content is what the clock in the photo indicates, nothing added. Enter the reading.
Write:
1:56
